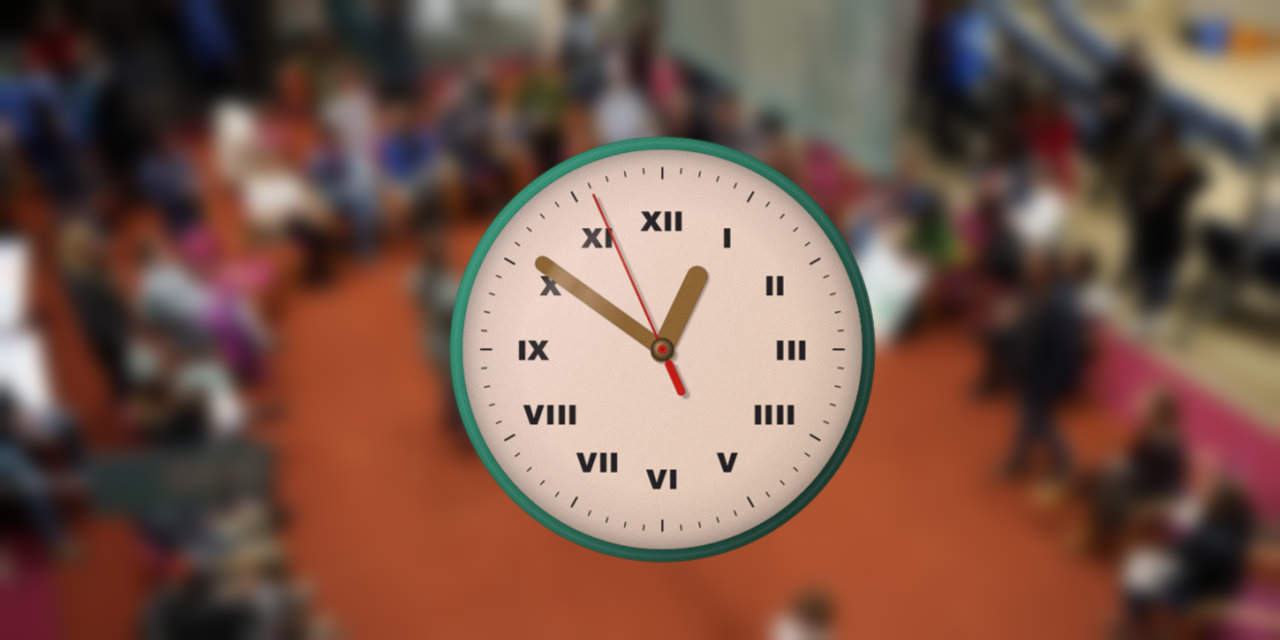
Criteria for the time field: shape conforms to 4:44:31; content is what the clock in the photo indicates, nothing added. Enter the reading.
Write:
12:50:56
